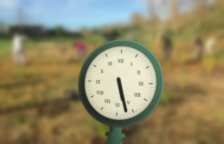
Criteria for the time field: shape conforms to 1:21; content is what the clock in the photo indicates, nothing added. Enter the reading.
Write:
5:27
